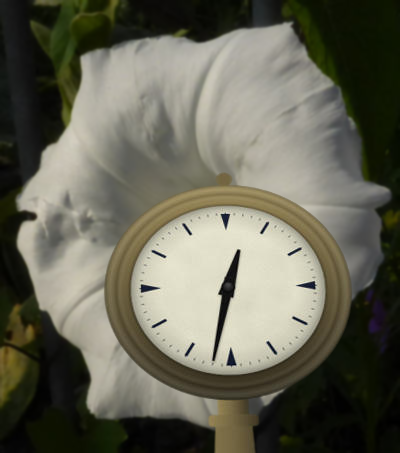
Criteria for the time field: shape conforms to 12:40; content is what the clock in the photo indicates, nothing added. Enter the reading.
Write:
12:32
